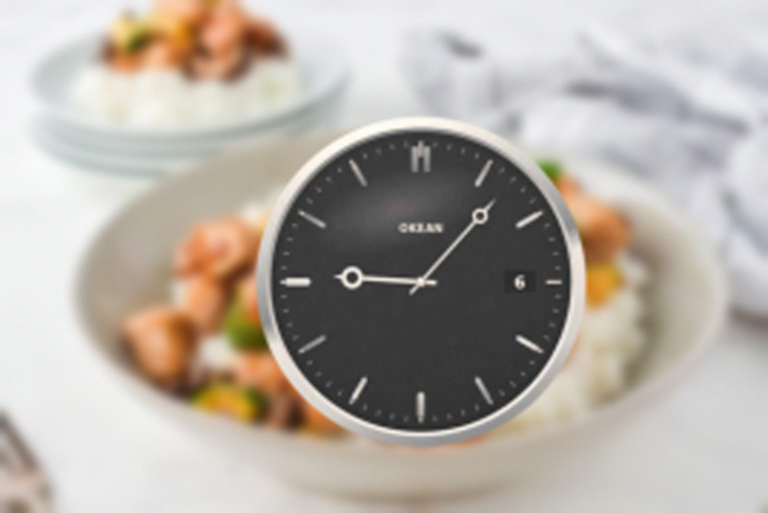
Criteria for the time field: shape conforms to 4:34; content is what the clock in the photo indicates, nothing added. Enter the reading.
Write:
9:07
